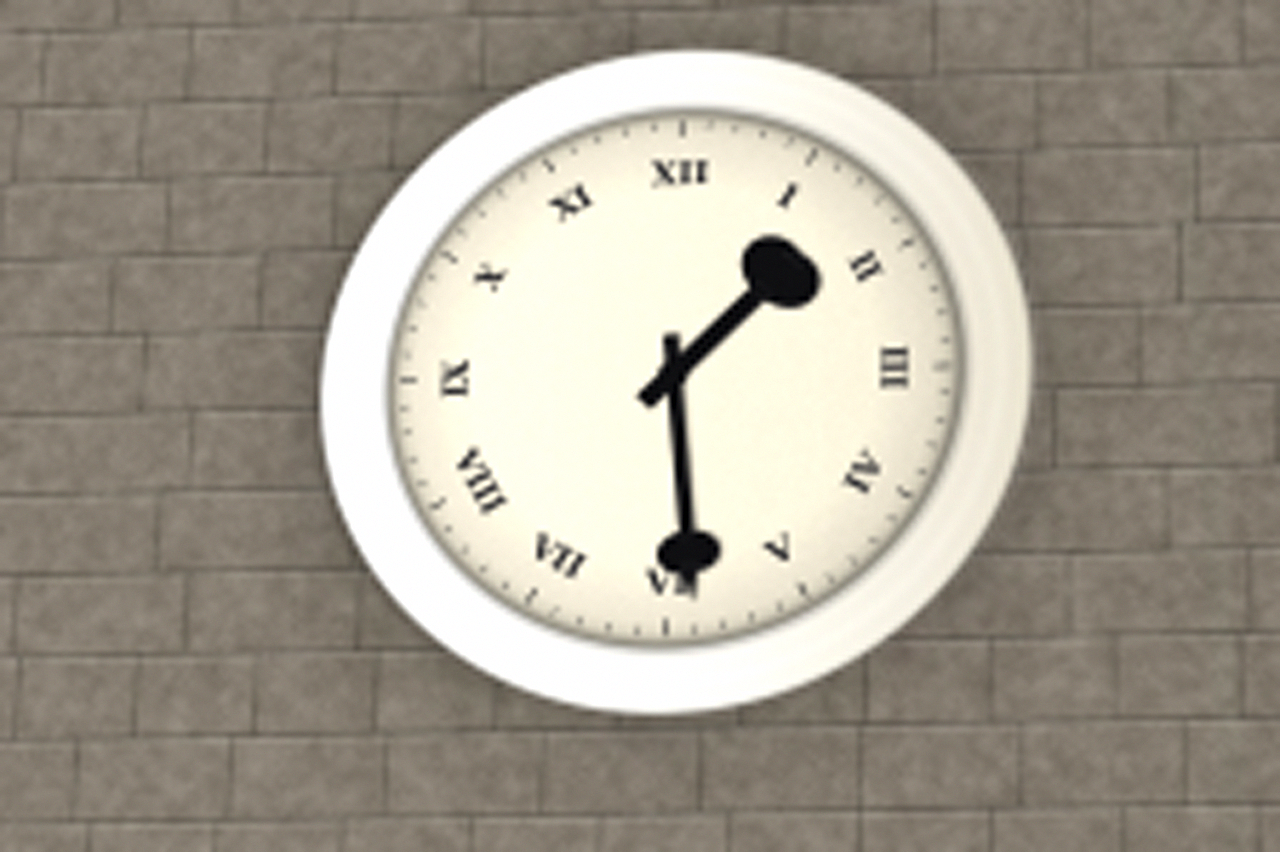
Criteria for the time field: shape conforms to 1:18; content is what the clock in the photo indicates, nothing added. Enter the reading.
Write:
1:29
